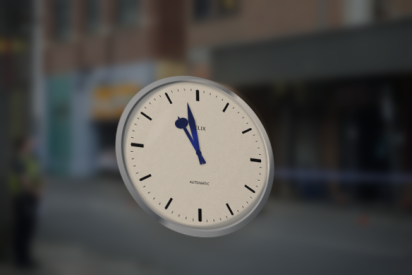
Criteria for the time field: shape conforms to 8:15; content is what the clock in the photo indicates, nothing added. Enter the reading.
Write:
10:58
